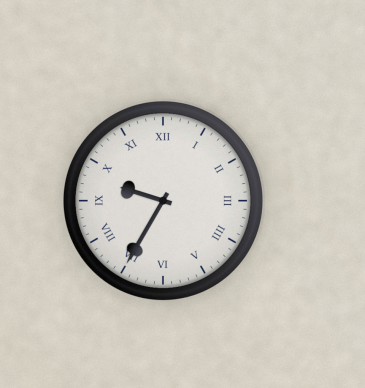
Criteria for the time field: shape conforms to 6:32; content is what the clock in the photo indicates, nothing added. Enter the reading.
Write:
9:35
